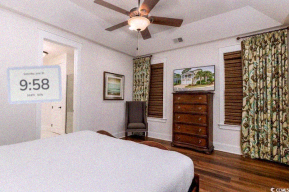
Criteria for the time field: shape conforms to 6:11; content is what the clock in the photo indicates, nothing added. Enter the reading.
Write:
9:58
